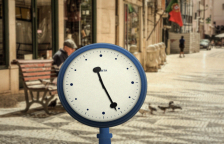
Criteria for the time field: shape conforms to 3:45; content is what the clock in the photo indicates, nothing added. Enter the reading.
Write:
11:26
